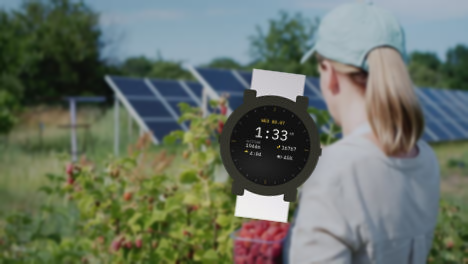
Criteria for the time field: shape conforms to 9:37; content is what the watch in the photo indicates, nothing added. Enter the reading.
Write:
1:33
